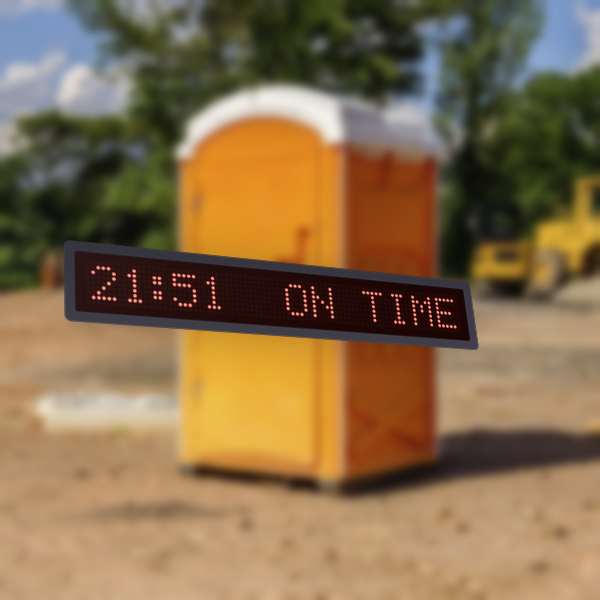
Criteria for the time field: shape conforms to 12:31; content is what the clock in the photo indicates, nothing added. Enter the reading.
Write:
21:51
